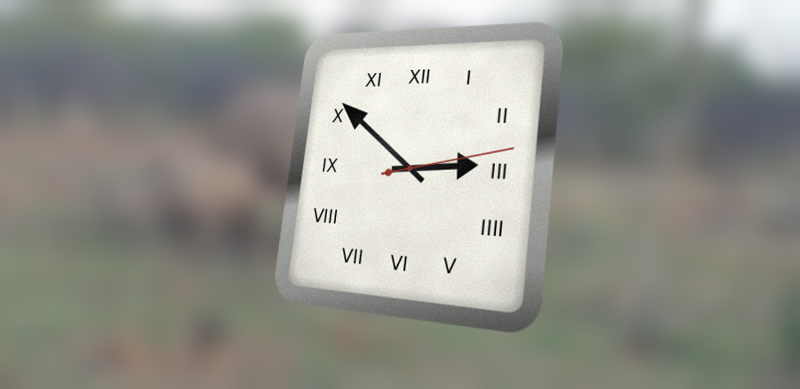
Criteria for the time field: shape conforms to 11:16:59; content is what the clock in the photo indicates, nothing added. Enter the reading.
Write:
2:51:13
